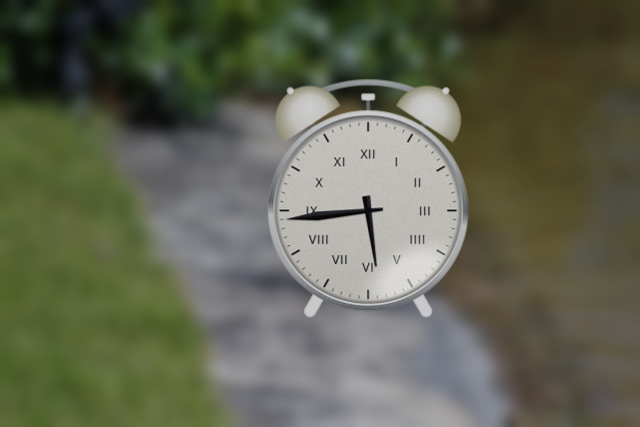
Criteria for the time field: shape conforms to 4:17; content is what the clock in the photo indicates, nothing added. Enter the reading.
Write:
5:44
